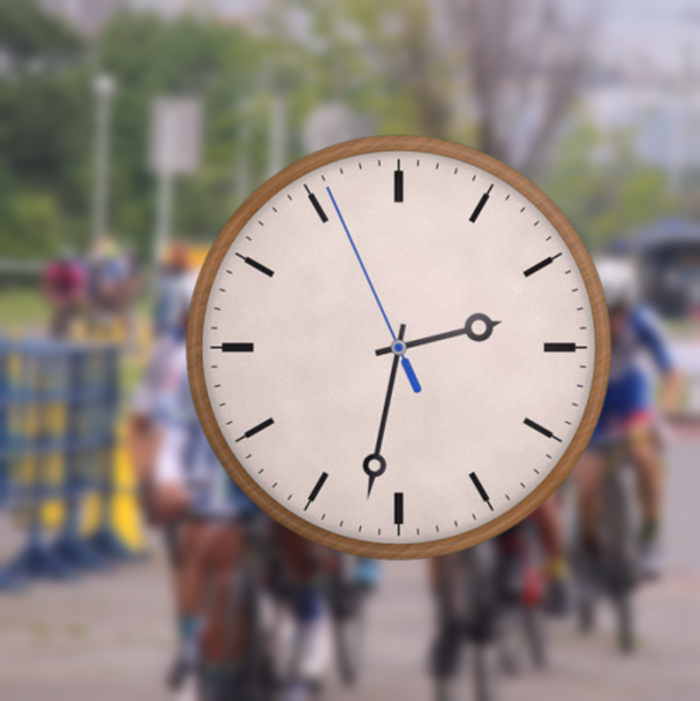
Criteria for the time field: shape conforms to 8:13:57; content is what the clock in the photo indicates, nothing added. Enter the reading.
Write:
2:31:56
